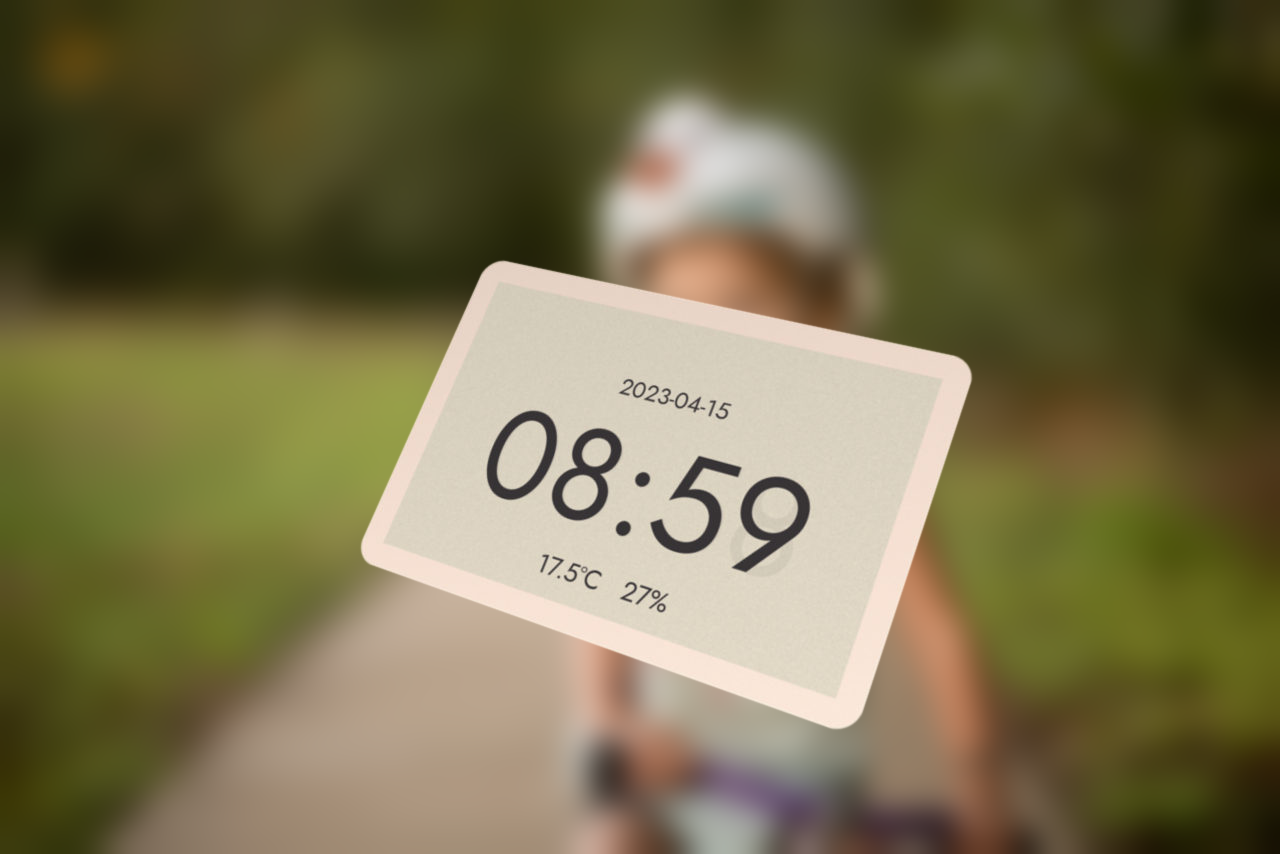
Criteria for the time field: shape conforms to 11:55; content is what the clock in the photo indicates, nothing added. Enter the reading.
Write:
8:59
